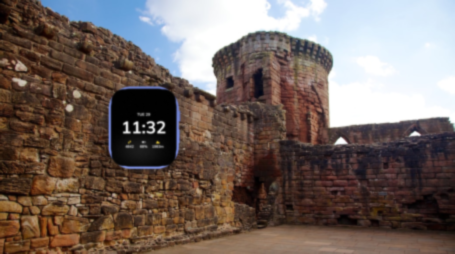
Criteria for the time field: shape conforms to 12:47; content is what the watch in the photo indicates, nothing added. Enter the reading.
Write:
11:32
